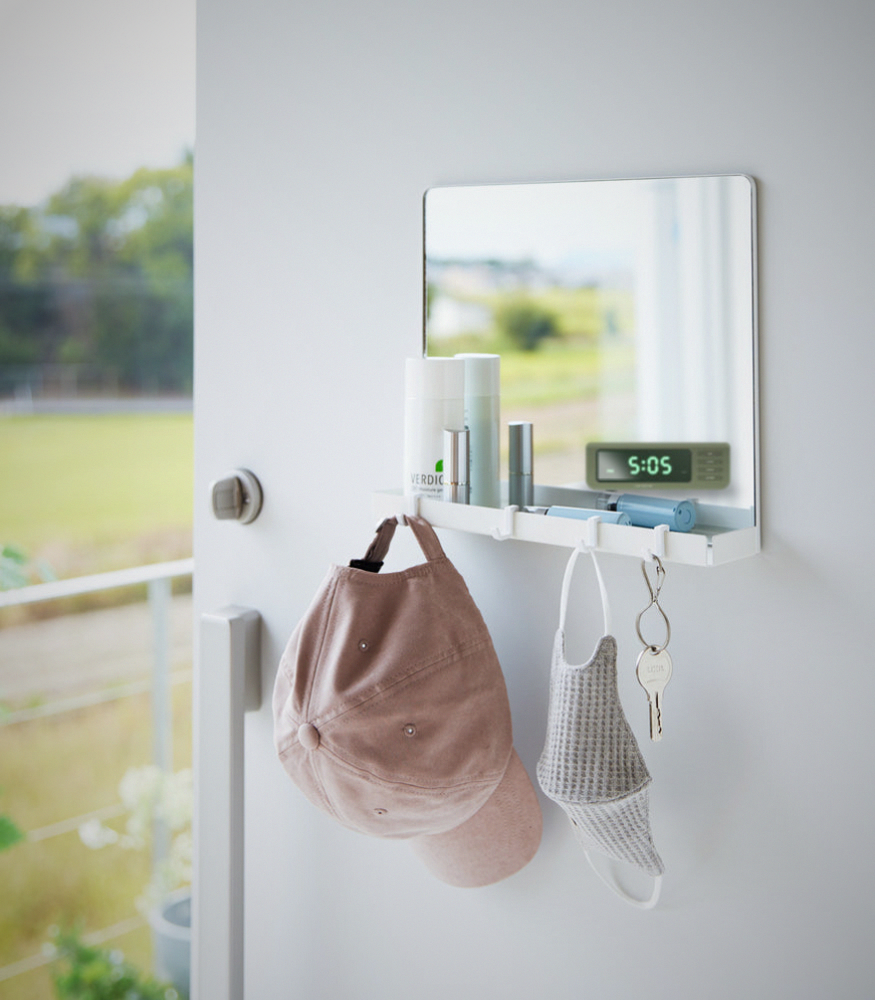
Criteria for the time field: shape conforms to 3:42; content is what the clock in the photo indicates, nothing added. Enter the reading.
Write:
5:05
